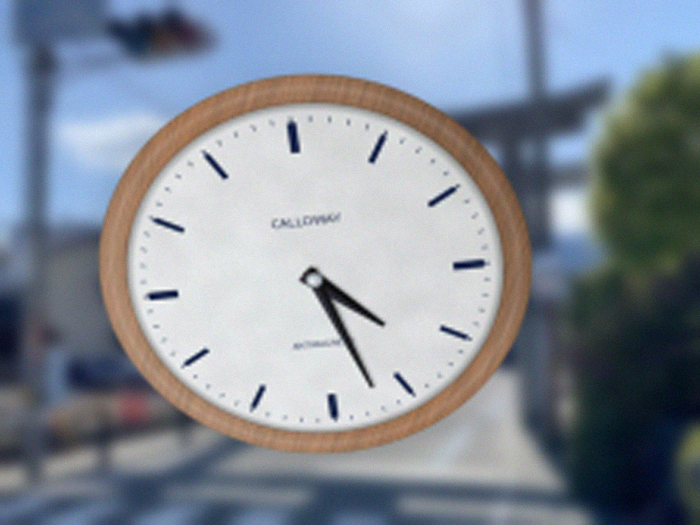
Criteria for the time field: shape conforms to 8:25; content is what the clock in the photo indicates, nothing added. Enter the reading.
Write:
4:27
